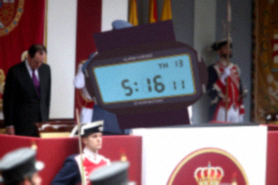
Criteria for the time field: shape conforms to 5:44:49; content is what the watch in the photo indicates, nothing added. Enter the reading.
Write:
5:16:11
